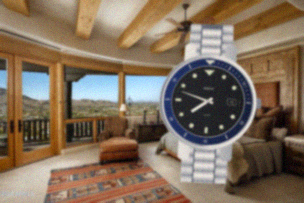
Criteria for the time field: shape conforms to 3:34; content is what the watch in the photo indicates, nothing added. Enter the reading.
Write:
7:48
